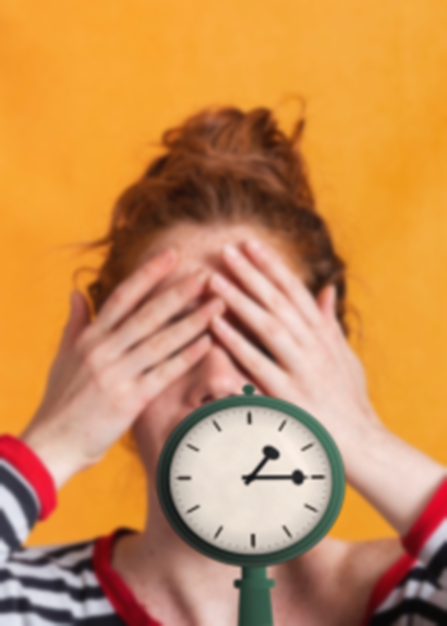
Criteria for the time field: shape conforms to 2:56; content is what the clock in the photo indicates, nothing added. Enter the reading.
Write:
1:15
